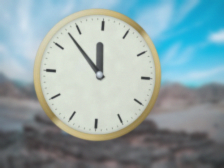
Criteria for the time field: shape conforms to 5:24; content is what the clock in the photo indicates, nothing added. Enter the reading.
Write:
11:53
